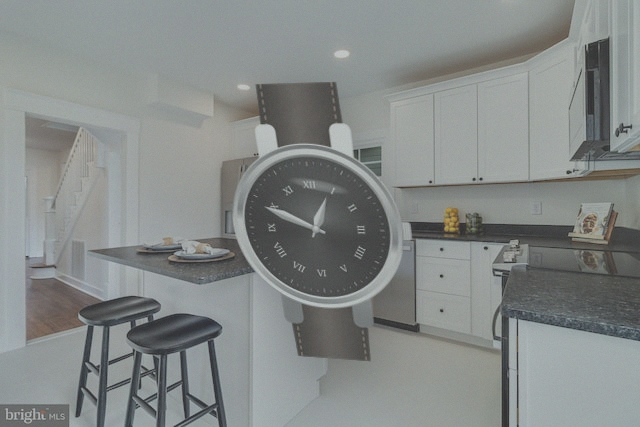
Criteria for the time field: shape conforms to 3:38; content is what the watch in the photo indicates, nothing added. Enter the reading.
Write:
12:49
